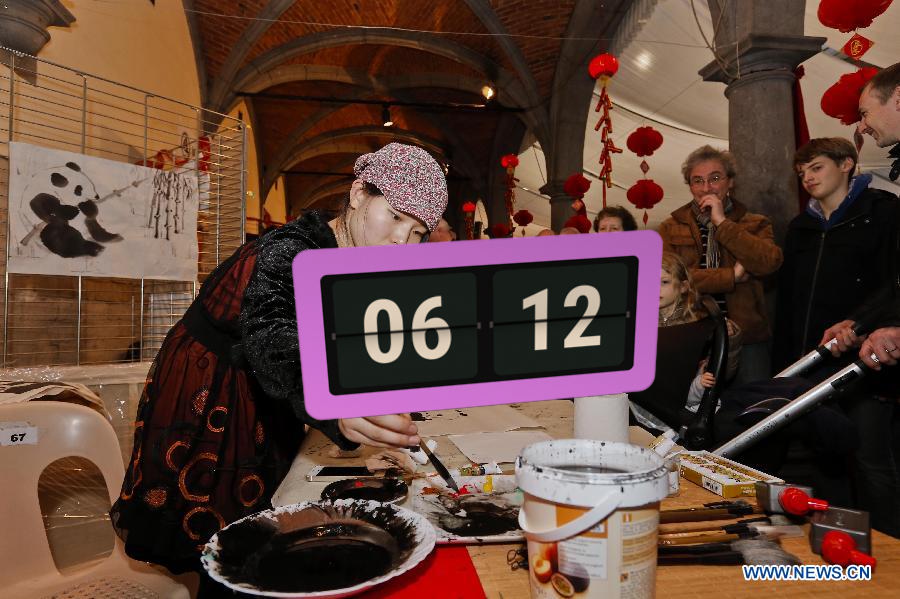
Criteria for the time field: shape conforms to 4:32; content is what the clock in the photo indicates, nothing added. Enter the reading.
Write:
6:12
